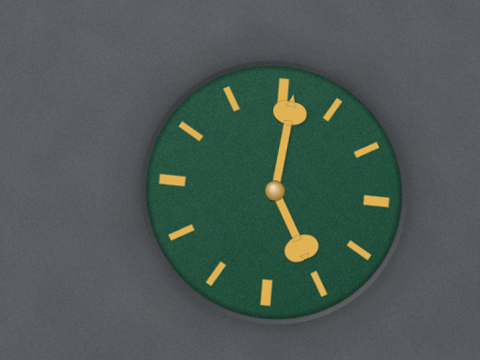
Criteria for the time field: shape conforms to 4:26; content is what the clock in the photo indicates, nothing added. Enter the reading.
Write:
5:01
